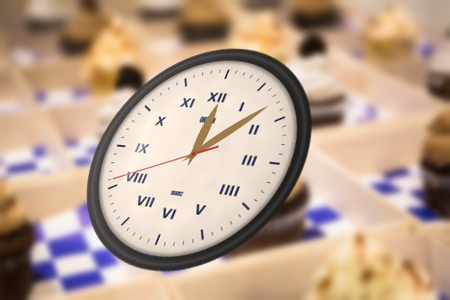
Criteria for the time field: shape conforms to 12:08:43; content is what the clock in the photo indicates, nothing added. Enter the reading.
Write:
12:07:41
